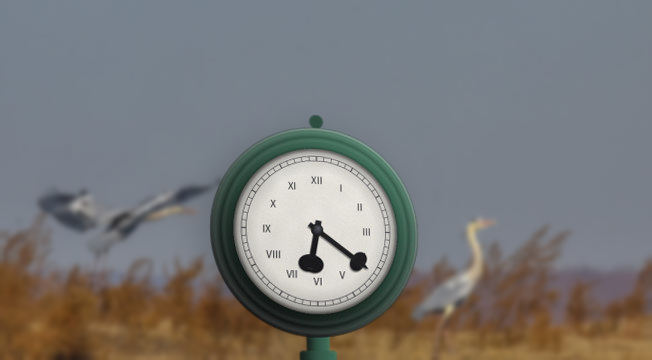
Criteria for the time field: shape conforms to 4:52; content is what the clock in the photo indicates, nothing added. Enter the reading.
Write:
6:21
